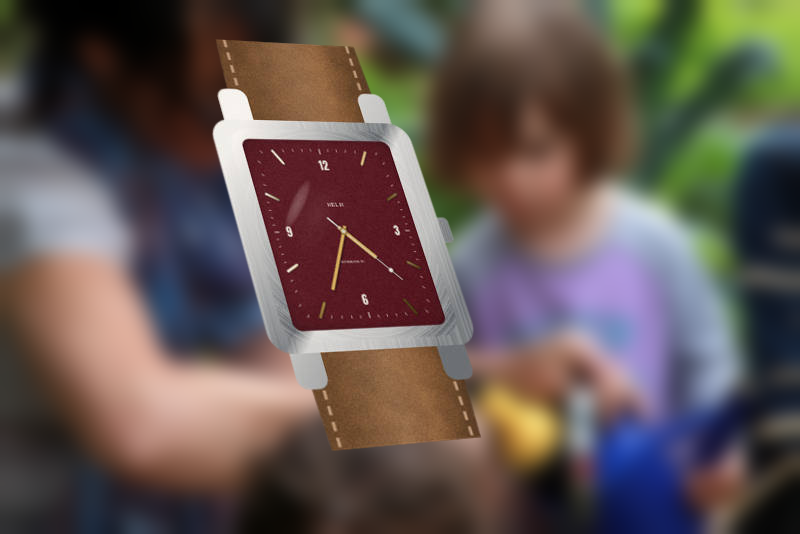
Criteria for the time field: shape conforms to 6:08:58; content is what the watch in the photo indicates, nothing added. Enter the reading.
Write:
4:34:23
